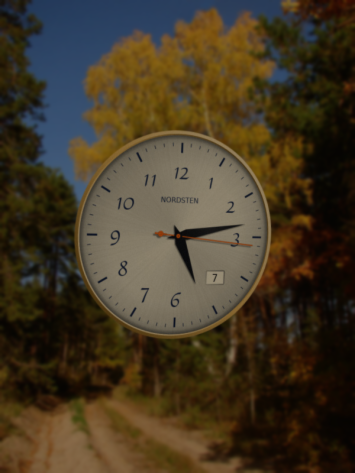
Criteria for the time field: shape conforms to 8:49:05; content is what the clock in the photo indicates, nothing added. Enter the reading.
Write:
5:13:16
